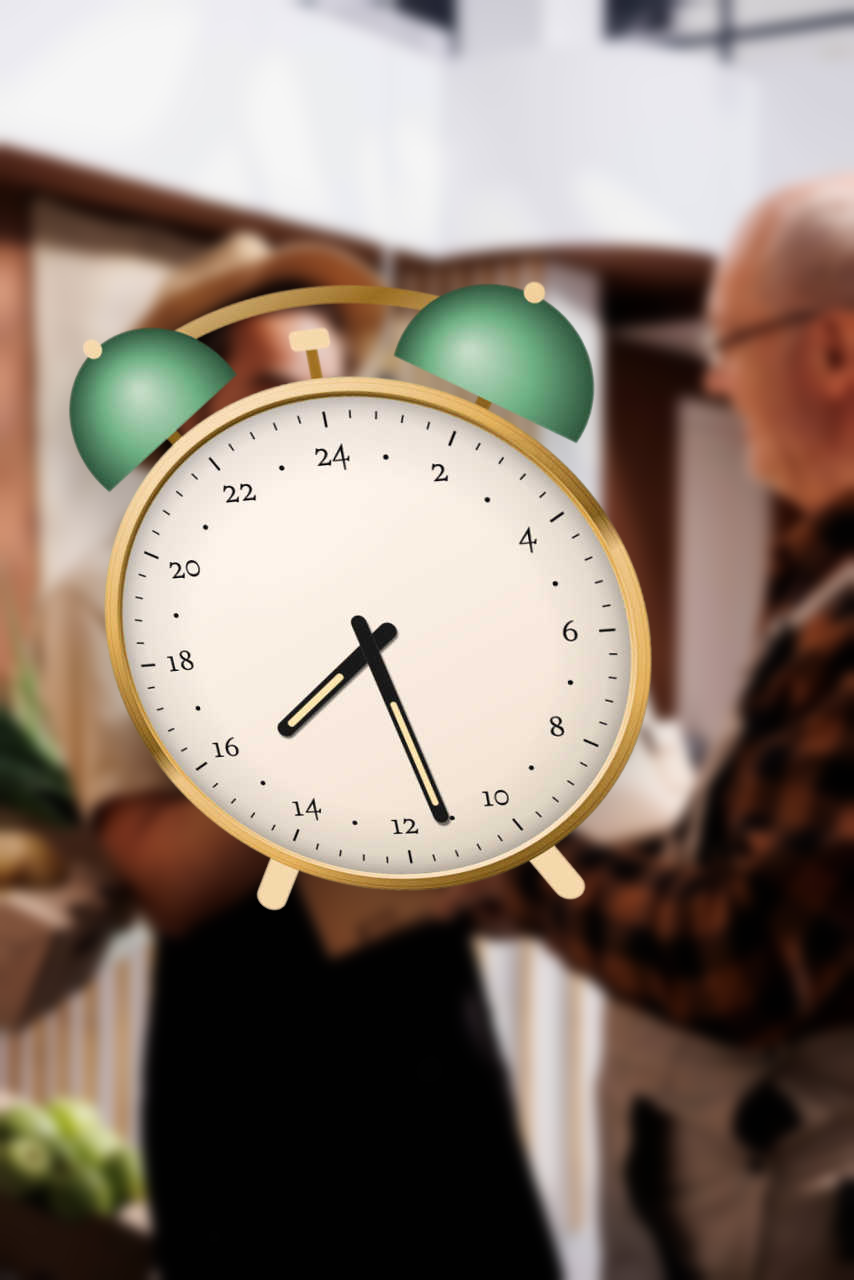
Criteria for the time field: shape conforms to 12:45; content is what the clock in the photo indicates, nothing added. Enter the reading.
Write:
15:28
